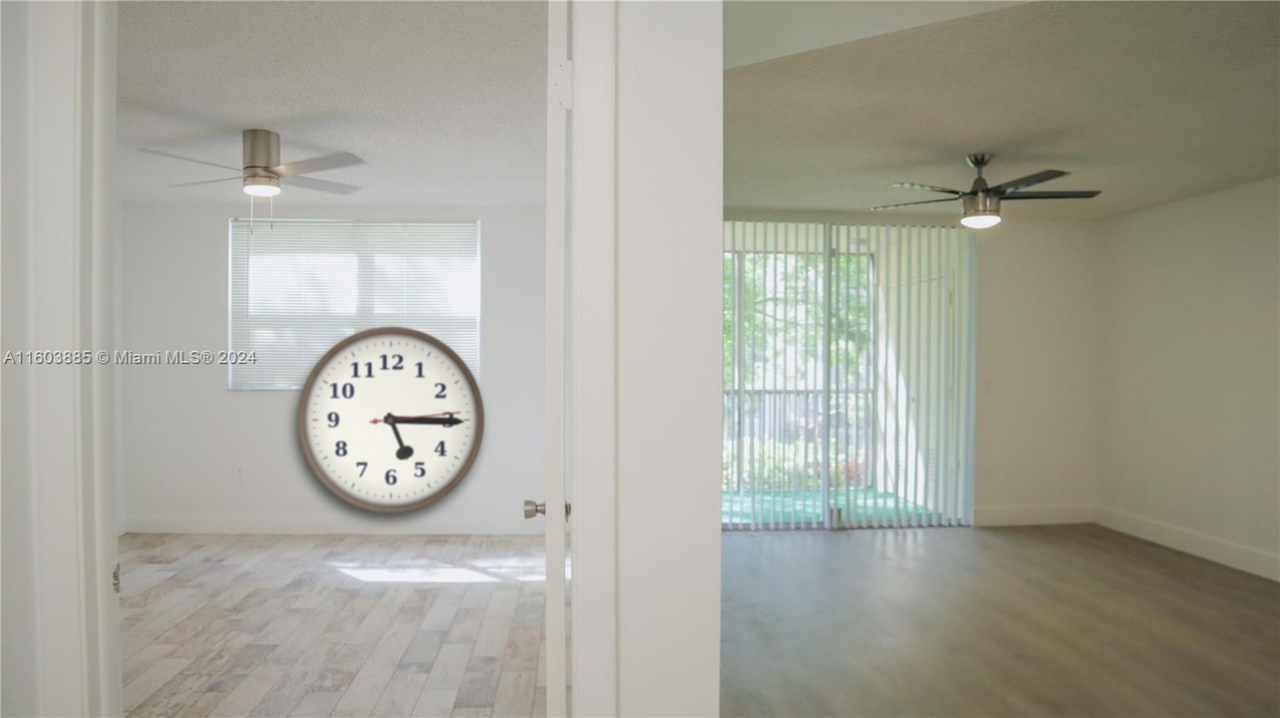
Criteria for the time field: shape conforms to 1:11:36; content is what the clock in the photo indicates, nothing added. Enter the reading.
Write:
5:15:14
